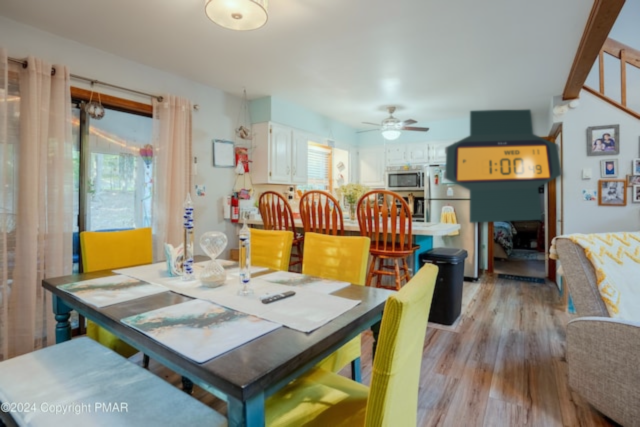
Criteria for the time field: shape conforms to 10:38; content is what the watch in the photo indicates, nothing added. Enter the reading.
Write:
1:00
